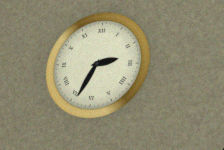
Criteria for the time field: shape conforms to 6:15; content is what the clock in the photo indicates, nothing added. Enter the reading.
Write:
2:34
